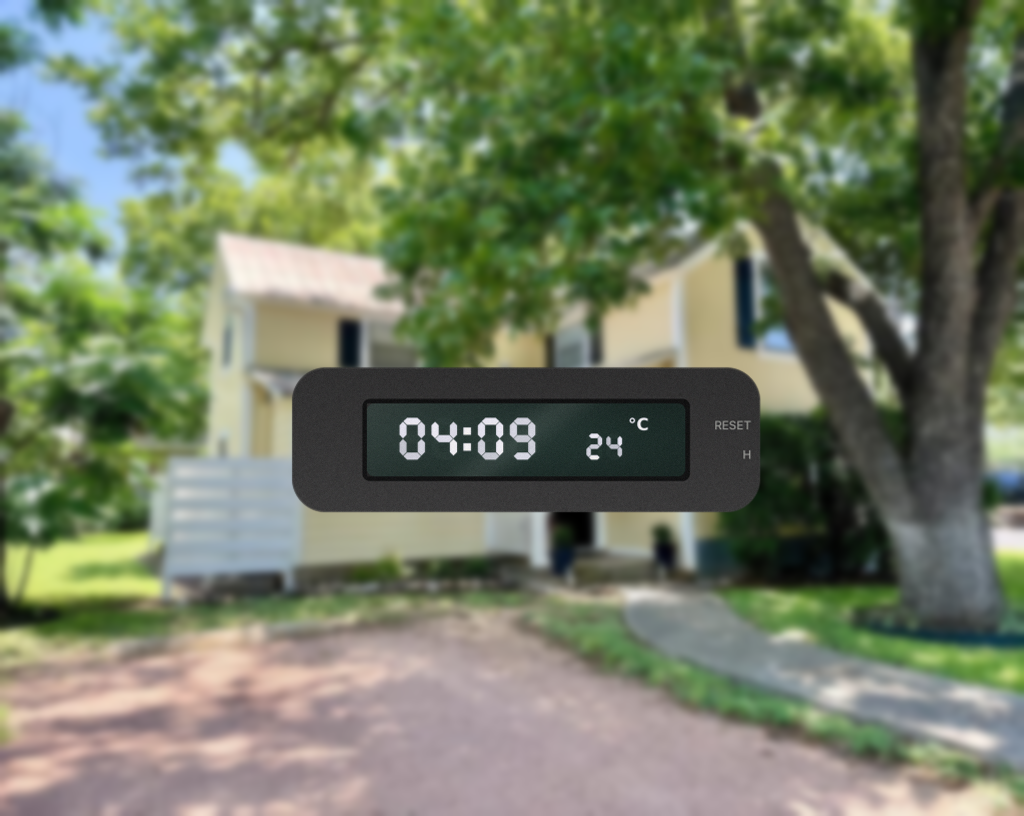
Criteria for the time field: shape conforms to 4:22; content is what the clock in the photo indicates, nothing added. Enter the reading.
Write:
4:09
